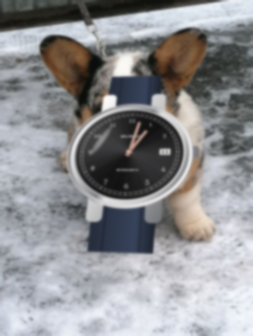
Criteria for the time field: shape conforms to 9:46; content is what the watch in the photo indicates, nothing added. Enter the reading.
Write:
1:02
